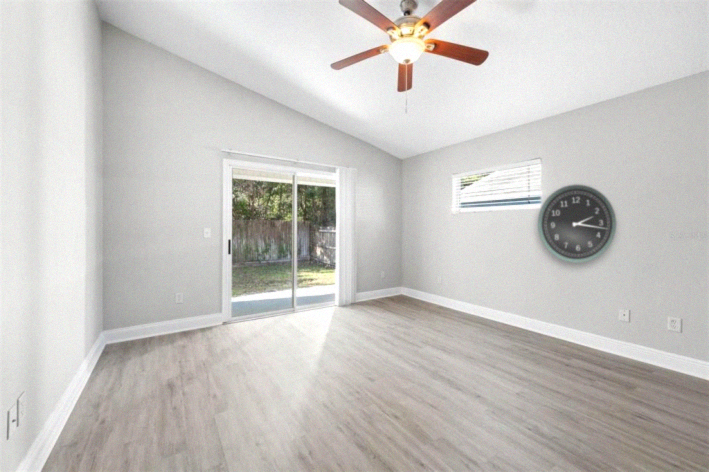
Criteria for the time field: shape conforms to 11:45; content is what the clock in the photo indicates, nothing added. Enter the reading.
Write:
2:17
